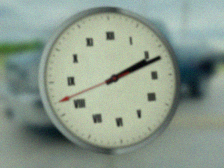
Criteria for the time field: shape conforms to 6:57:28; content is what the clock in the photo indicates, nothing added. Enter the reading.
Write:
2:11:42
